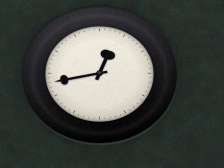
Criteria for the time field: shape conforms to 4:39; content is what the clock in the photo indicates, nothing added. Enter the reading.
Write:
12:43
